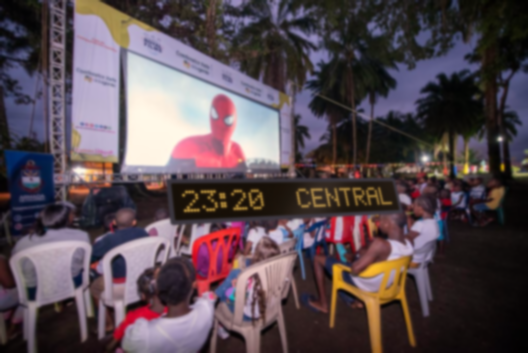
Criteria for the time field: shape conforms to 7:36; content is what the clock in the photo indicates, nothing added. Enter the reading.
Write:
23:20
